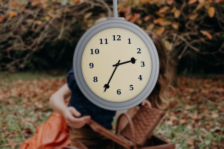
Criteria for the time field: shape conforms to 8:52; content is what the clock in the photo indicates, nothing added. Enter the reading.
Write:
2:35
